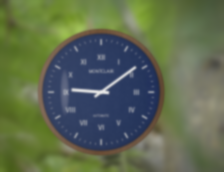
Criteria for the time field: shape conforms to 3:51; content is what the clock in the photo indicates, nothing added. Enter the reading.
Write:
9:09
